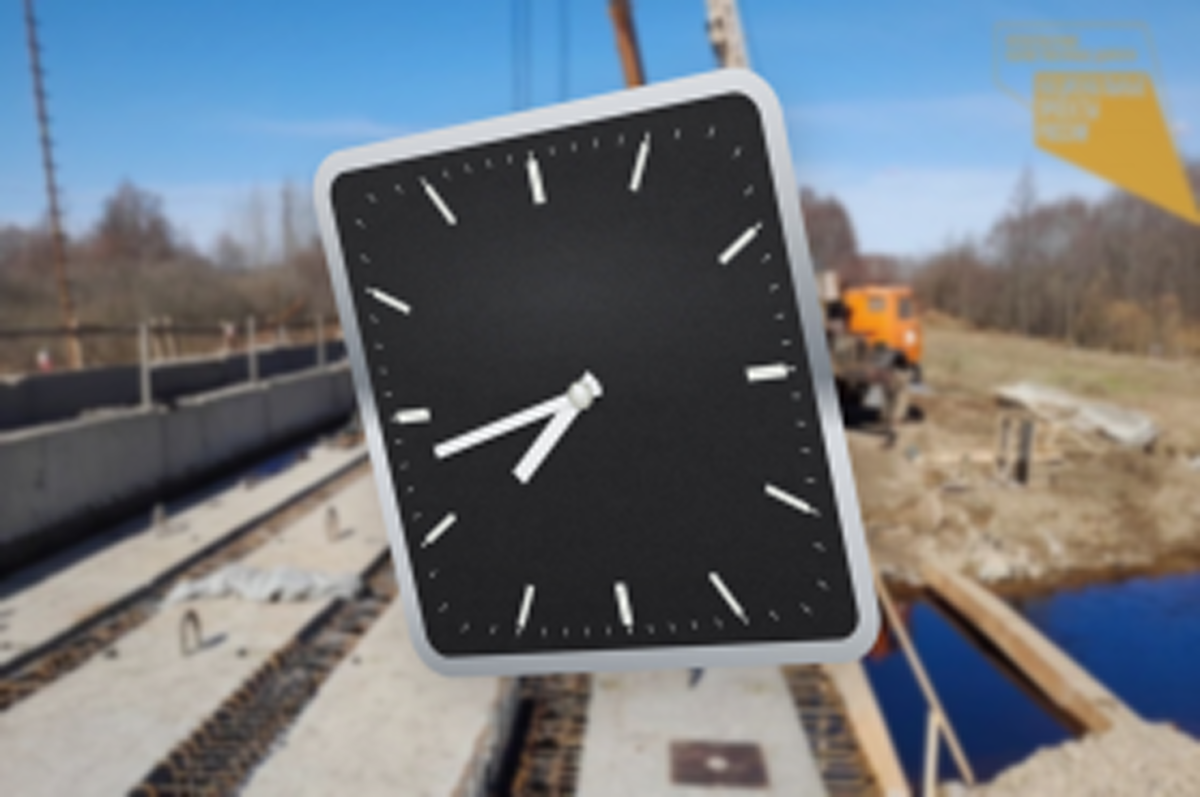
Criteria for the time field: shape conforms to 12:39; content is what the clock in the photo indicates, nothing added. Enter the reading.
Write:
7:43
